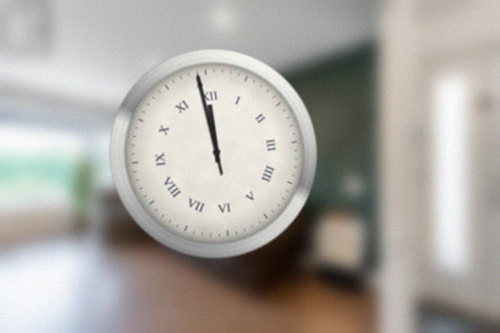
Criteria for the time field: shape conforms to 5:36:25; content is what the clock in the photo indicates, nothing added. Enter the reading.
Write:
11:58:59
